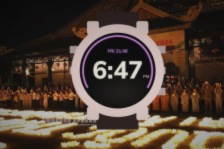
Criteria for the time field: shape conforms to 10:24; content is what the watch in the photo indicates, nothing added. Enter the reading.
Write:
6:47
